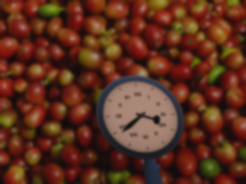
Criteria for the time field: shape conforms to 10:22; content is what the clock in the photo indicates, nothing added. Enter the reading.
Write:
3:39
